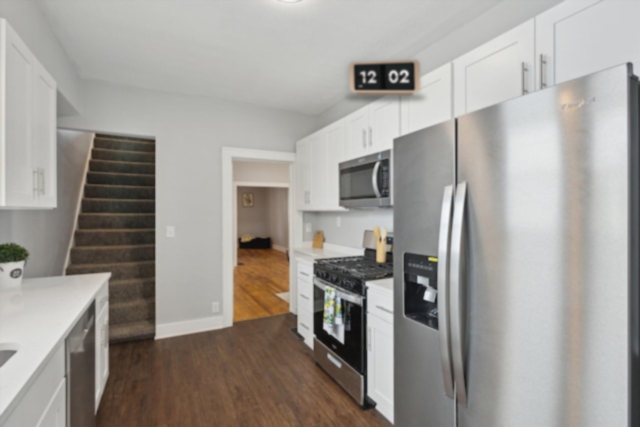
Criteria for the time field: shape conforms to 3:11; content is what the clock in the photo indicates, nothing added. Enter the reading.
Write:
12:02
